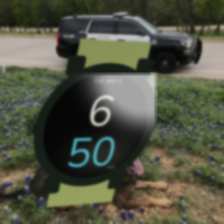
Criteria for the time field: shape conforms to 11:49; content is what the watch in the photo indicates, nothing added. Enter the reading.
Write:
6:50
